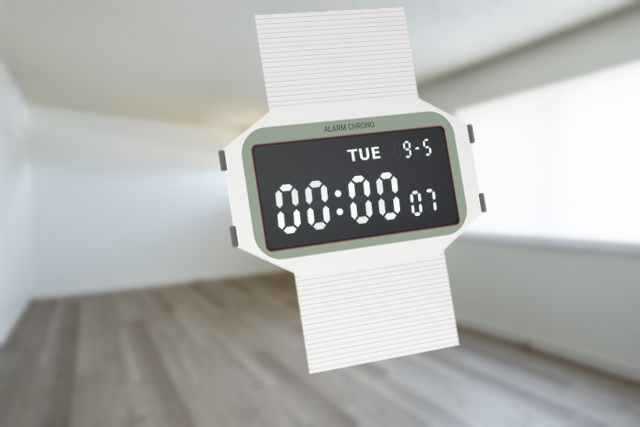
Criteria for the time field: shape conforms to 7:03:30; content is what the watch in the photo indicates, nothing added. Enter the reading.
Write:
0:00:07
